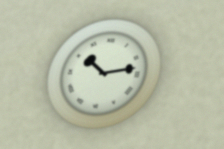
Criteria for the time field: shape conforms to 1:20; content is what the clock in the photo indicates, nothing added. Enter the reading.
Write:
10:13
